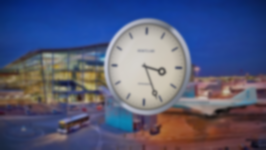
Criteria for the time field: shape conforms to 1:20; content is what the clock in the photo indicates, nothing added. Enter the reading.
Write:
3:26
